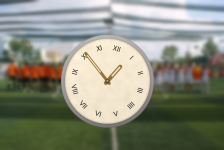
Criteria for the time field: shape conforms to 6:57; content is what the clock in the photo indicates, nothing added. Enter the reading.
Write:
12:51
